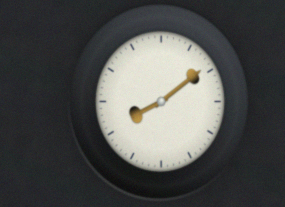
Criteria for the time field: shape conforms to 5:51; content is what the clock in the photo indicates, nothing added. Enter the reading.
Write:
8:09
